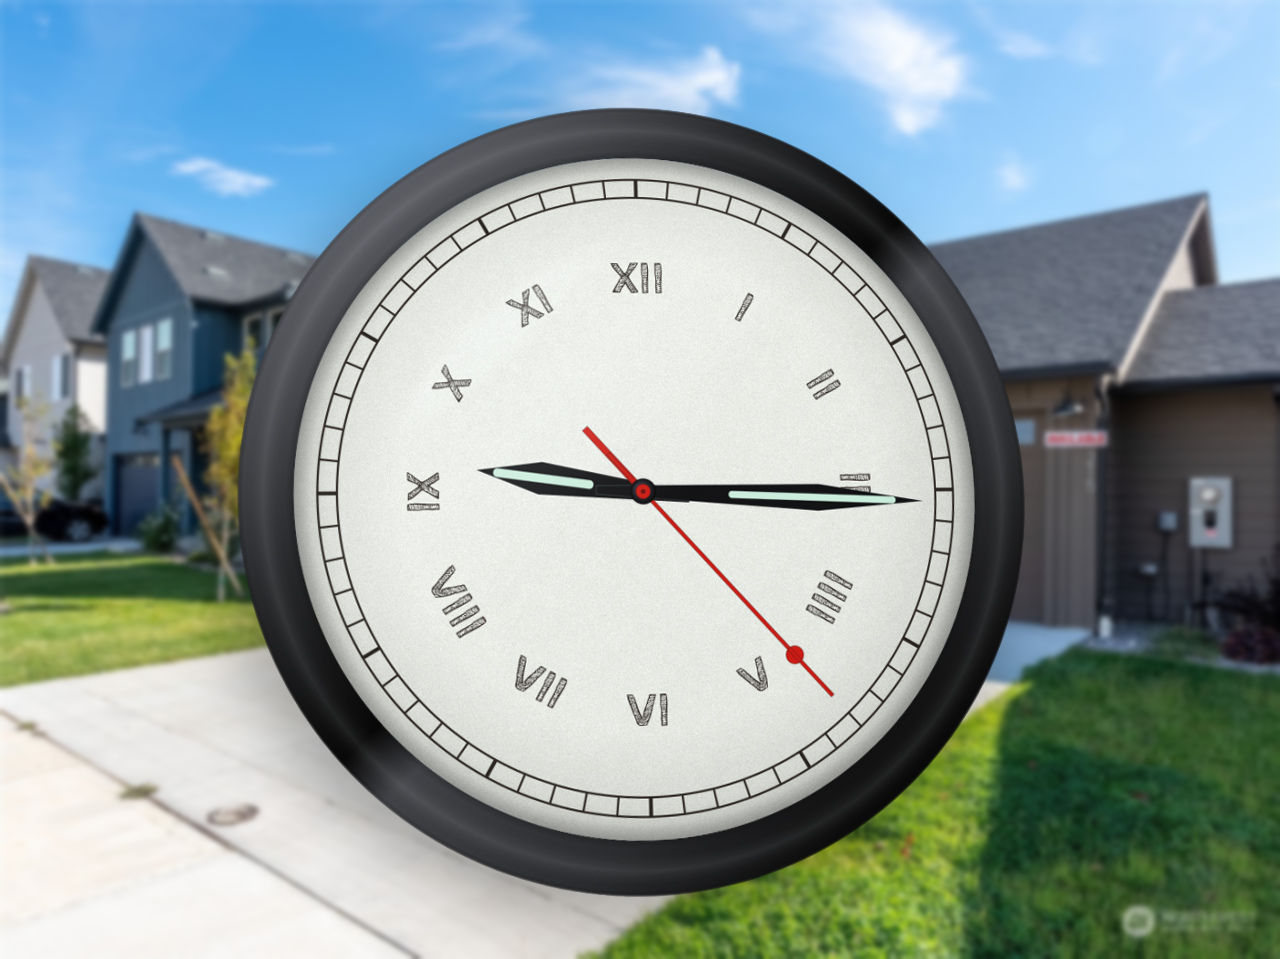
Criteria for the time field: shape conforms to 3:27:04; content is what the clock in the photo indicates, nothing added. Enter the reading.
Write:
9:15:23
